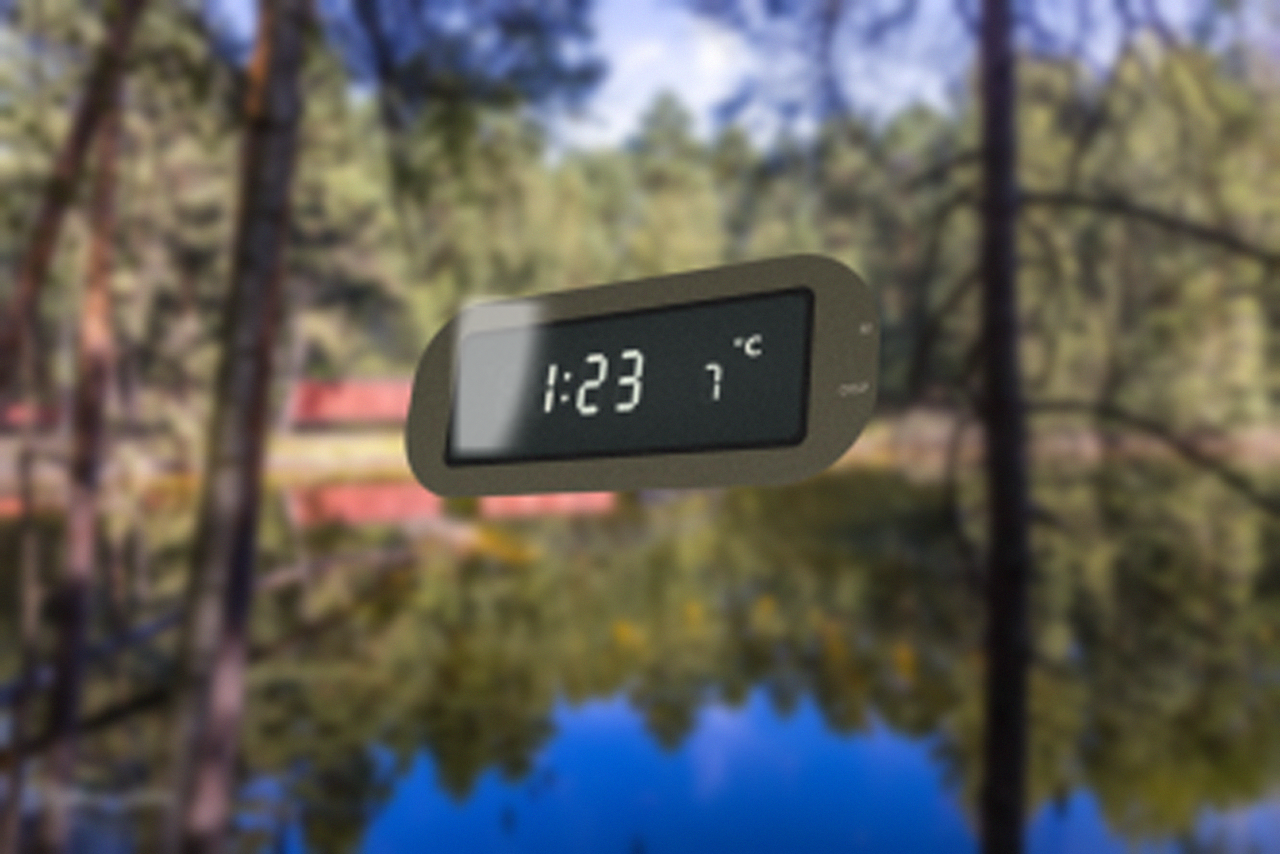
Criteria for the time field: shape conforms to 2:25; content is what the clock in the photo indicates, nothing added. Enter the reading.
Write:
1:23
